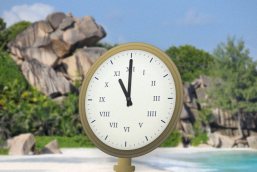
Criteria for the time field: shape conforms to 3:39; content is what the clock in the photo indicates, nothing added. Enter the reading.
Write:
11:00
